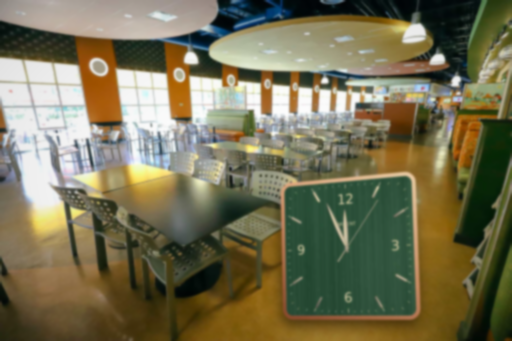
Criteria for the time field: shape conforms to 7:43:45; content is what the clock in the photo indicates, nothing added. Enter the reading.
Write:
11:56:06
